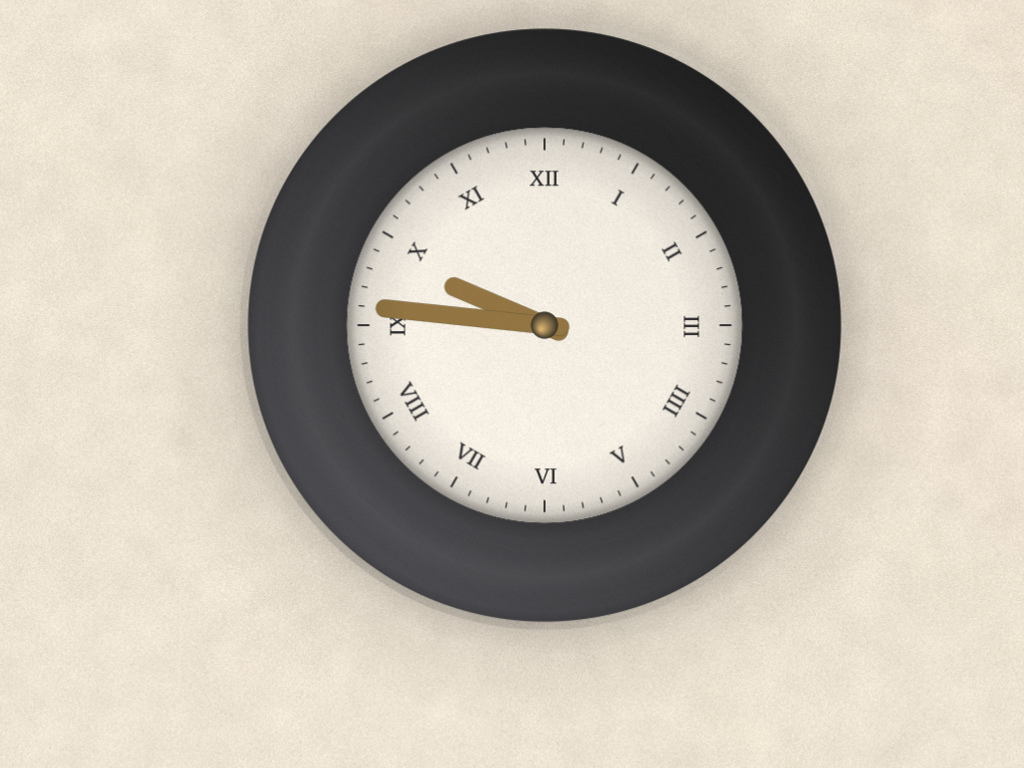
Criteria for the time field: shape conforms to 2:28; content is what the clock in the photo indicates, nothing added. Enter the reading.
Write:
9:46
